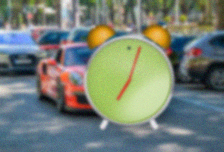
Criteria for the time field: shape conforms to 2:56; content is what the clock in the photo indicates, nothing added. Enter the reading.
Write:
7:03
